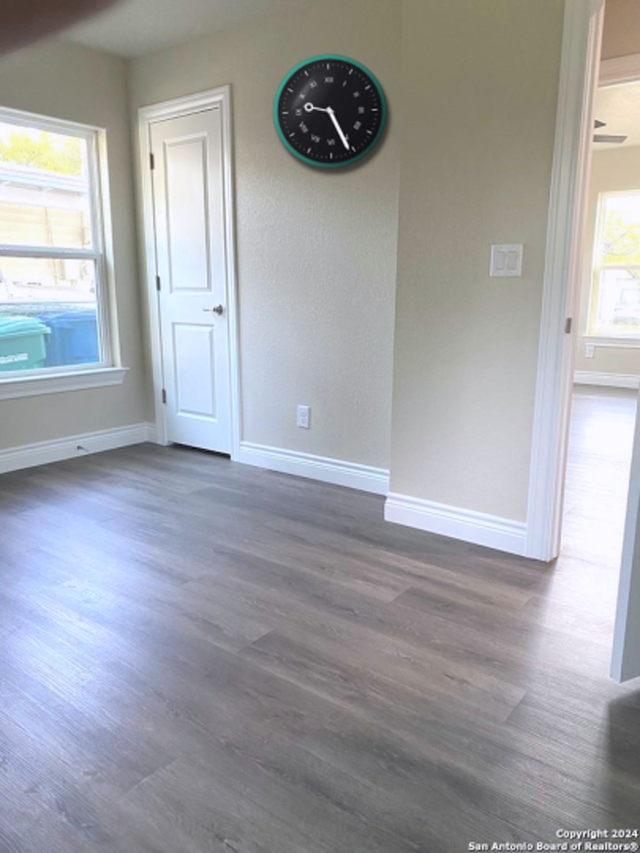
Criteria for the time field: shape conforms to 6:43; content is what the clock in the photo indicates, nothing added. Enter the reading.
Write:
9:26
